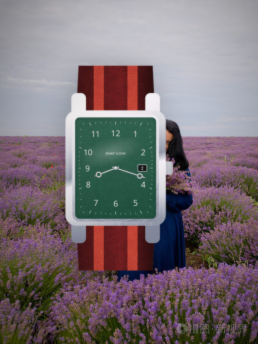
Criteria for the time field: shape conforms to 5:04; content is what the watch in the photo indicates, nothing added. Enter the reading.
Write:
8:18
